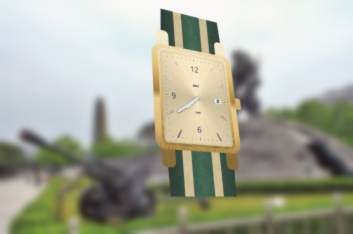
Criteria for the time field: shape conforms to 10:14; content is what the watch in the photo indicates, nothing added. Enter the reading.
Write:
7:39
